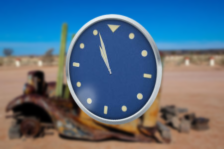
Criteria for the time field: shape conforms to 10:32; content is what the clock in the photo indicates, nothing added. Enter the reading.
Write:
10:56
